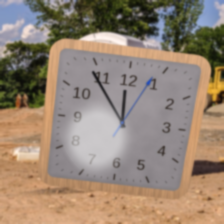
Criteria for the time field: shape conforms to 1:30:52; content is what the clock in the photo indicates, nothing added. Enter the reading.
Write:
11:54:04
